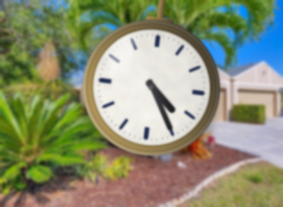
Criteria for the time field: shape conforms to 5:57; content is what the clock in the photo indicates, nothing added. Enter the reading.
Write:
4:25
